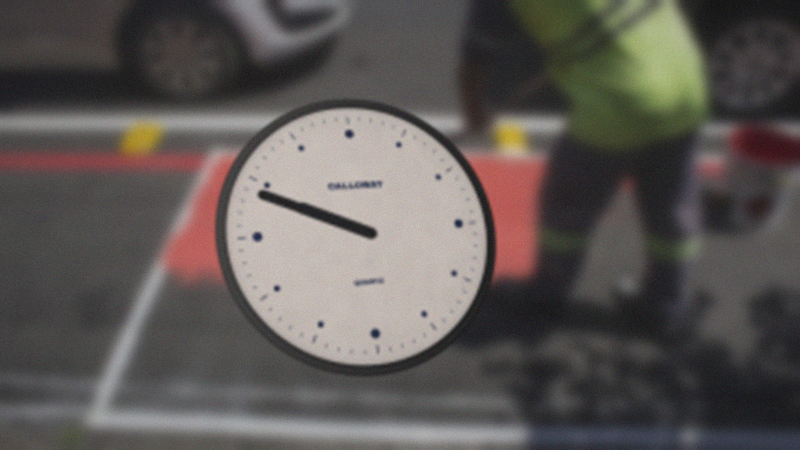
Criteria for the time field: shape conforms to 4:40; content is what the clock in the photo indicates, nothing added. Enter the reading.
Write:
9:49
